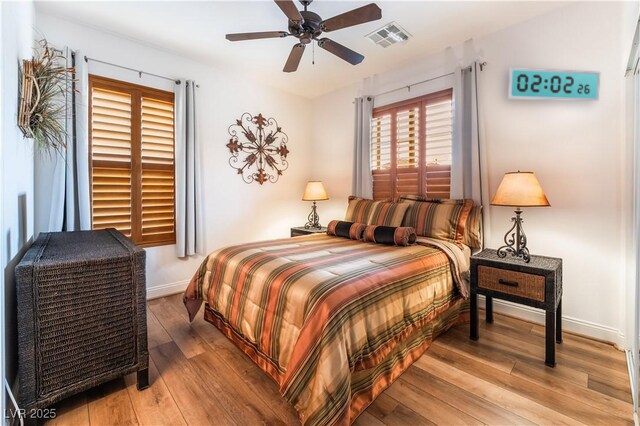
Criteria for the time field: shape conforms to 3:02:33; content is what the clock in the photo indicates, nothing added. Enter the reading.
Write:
2:02:26
